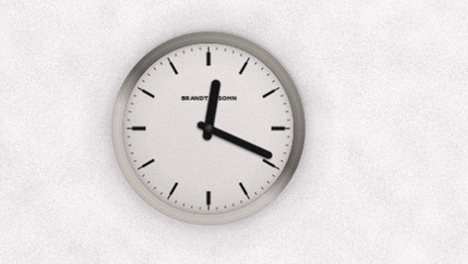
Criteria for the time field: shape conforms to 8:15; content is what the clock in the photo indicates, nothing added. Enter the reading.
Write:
12:19
